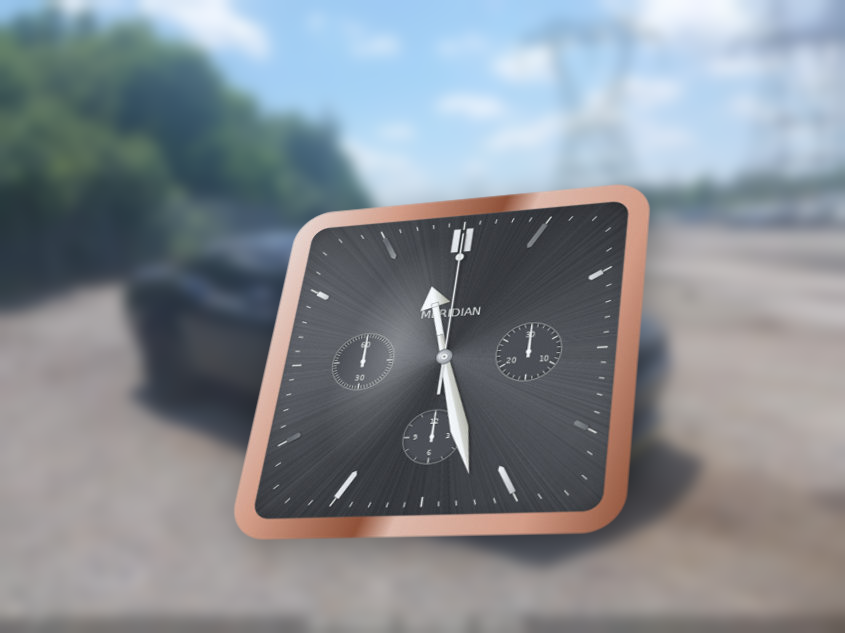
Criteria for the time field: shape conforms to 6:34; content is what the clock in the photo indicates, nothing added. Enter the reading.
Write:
11:27
